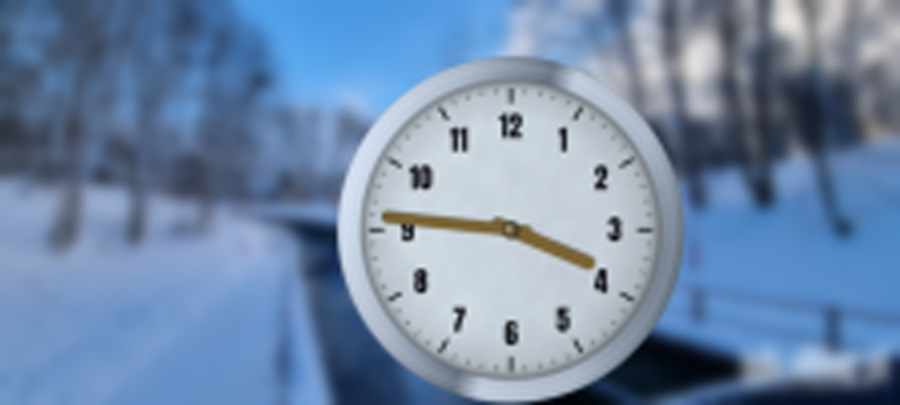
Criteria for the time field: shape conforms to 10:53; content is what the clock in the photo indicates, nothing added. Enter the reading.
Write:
3:46
